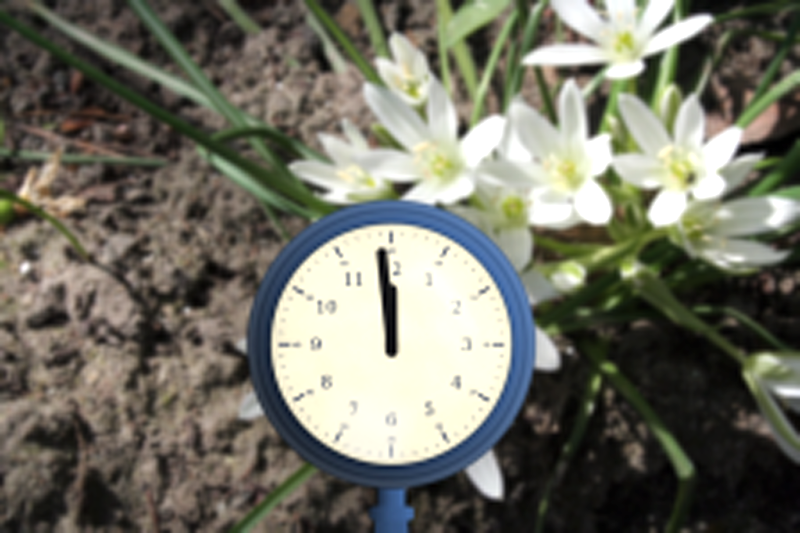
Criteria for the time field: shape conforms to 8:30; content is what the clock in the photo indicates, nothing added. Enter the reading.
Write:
11:59
